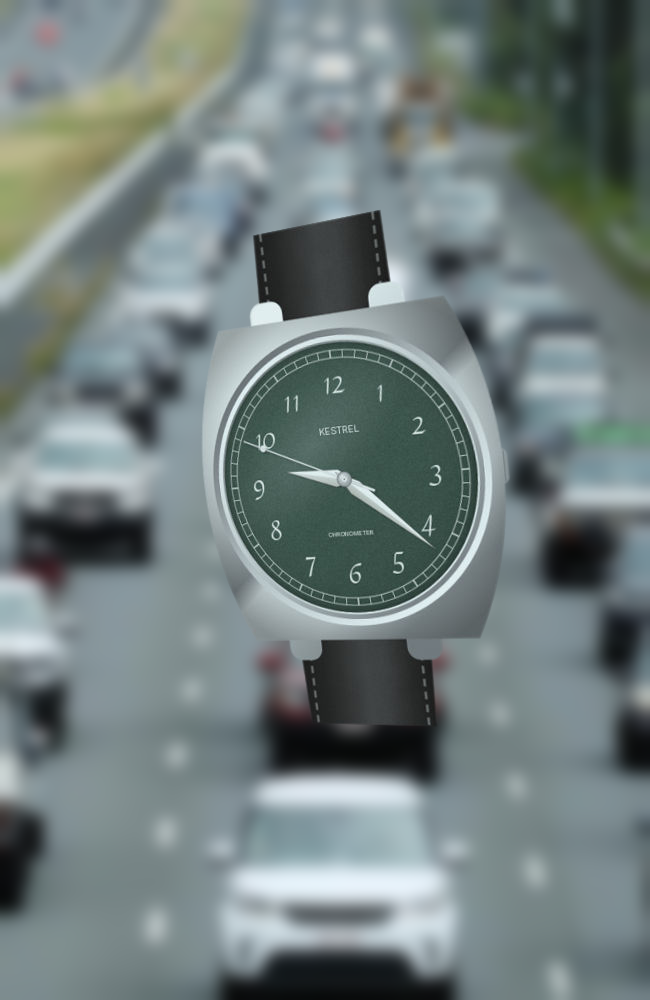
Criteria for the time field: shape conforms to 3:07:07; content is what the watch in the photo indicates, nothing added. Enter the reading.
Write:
9:21:49
